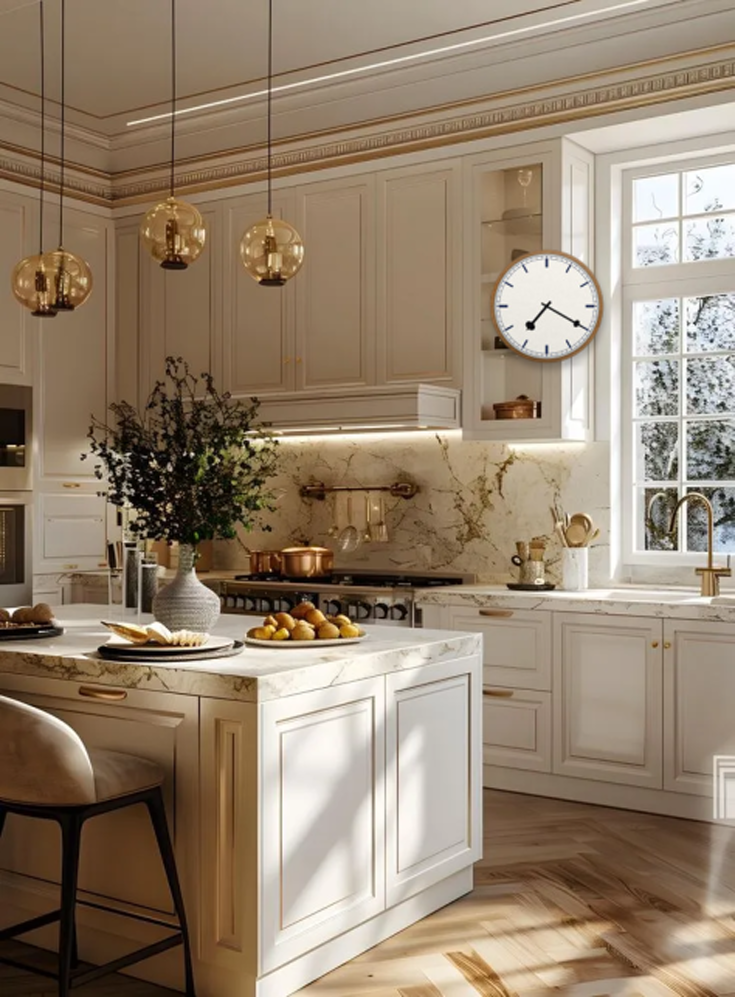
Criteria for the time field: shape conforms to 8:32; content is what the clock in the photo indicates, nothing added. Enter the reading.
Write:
7:20
